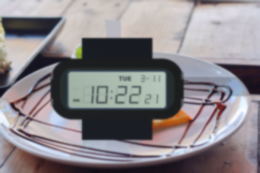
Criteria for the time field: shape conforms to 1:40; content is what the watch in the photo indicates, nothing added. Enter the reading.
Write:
10:22
